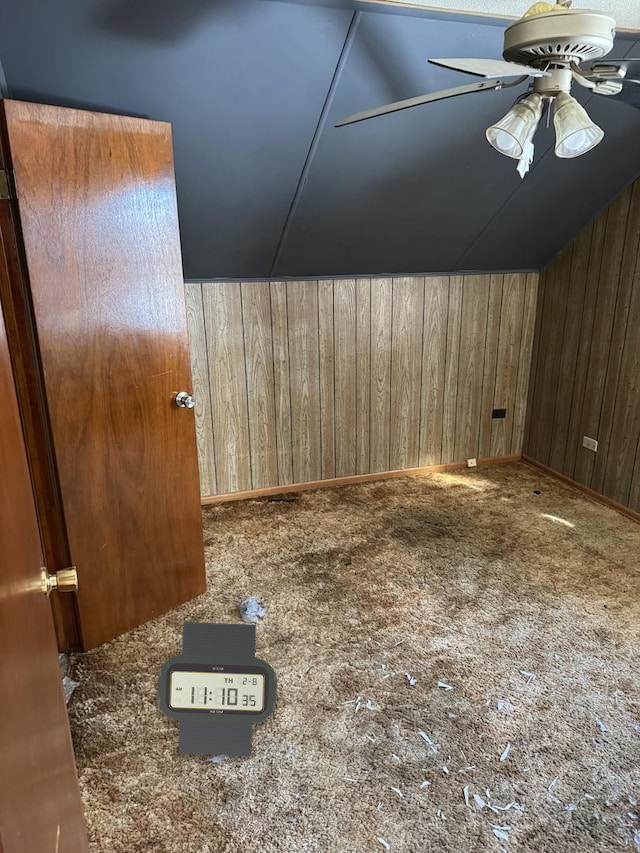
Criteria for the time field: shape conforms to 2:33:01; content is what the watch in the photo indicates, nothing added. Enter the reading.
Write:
11:10:35
